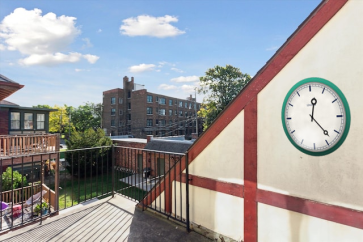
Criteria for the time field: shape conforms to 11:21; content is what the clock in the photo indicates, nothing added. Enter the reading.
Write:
12:23
